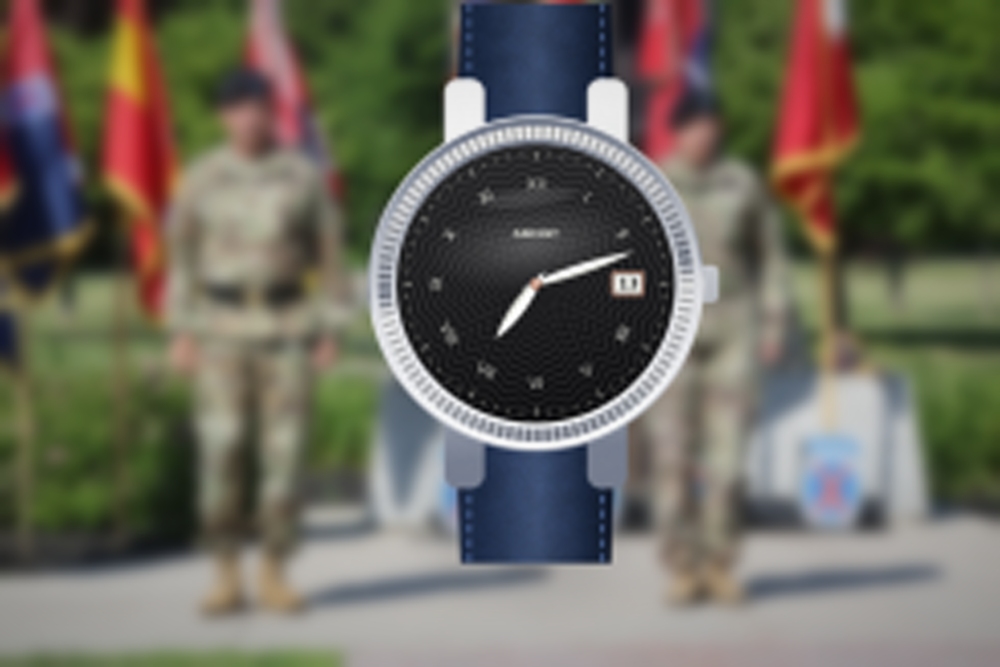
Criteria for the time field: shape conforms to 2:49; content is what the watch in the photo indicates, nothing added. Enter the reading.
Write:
7:12
